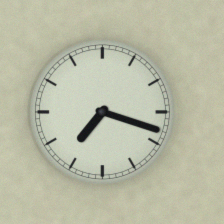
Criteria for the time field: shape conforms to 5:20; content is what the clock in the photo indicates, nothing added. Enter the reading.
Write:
7:18
